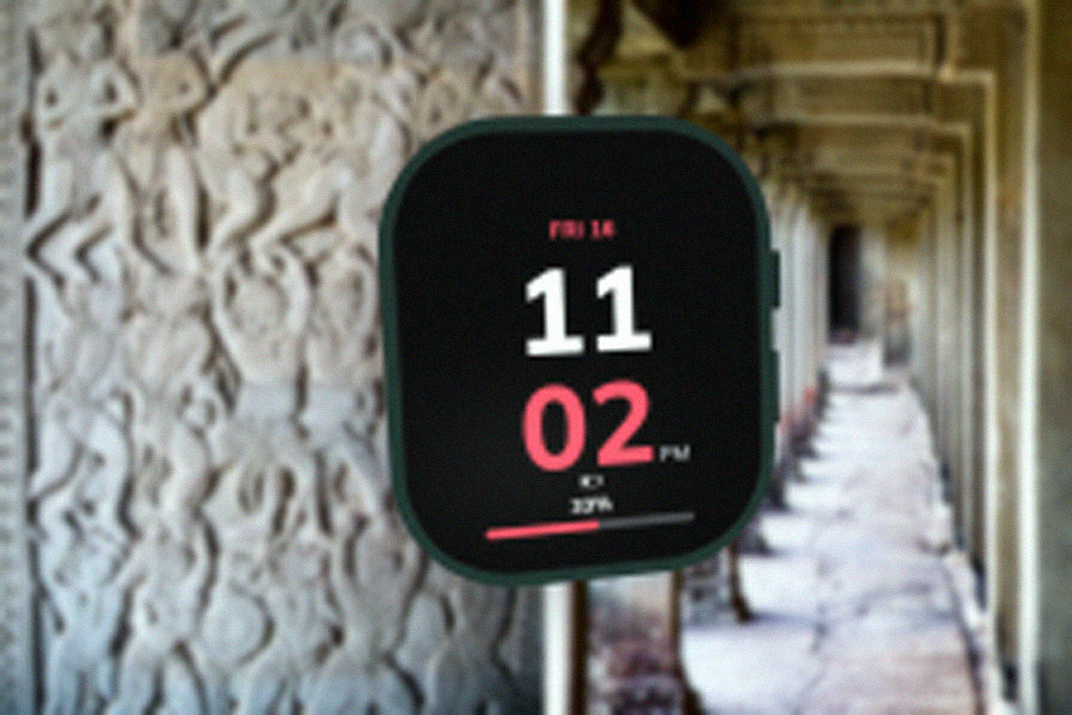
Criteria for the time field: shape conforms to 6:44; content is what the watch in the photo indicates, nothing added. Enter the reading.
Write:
11:02
